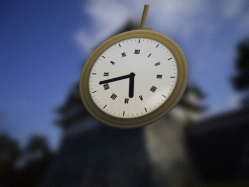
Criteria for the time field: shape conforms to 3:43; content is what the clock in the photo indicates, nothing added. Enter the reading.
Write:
5:42
